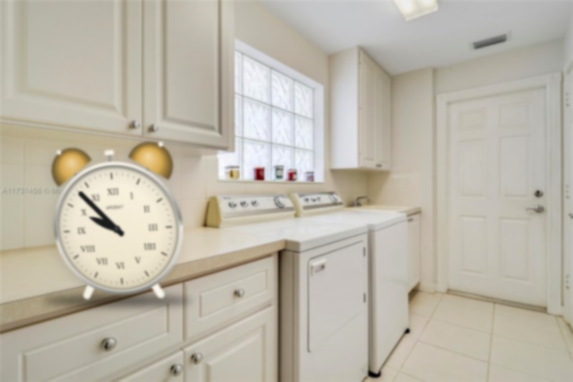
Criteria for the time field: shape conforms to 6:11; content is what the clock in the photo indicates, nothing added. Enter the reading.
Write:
9:53
